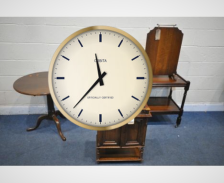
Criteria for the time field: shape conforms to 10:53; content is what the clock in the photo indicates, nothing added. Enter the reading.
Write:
11:37
